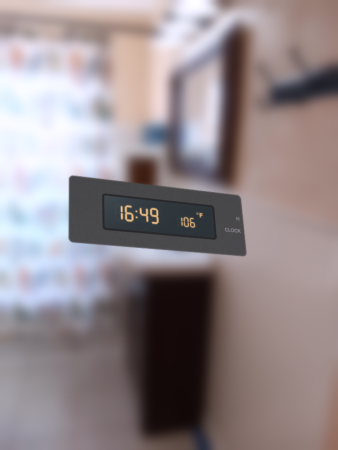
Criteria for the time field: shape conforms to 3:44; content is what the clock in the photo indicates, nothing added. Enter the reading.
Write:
16:49
